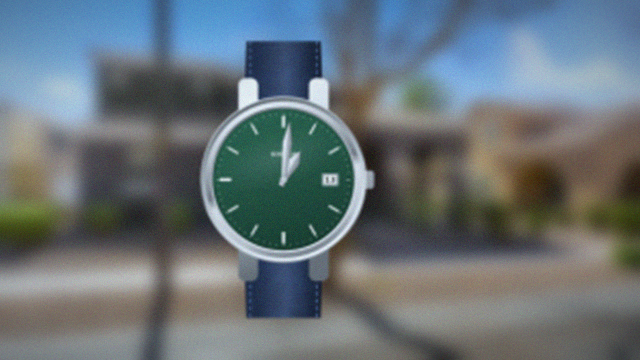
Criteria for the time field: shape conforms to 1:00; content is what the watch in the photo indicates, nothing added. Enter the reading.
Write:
1:01
